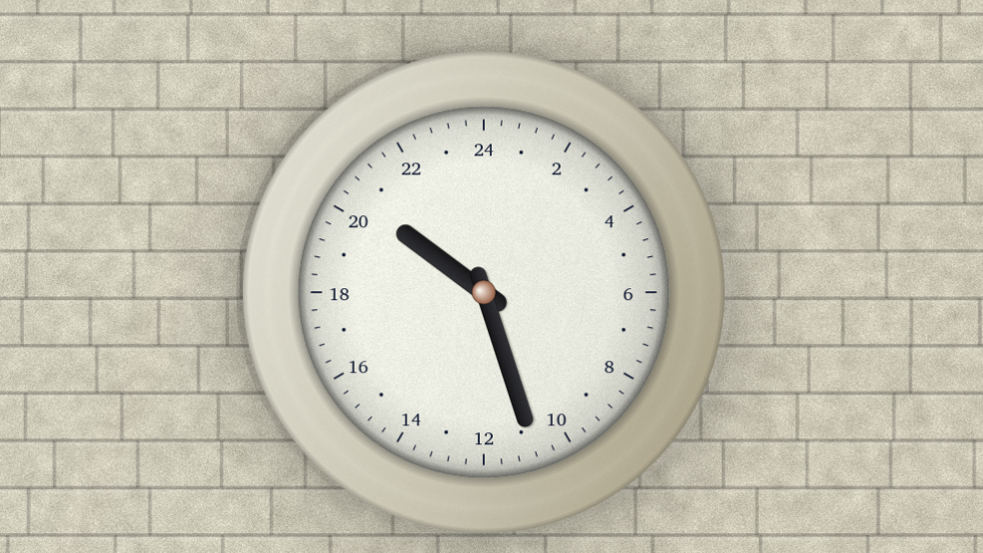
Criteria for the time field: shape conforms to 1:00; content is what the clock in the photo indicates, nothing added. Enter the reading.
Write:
20:27
